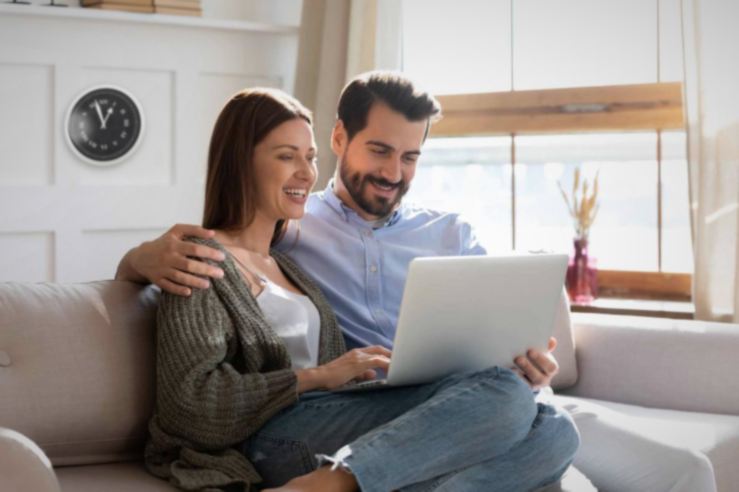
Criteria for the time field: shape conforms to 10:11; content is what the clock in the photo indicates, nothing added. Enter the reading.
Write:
12:57
